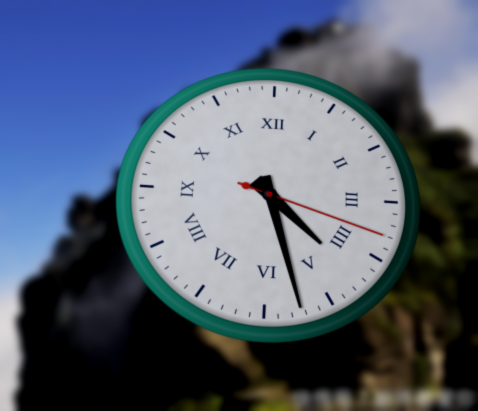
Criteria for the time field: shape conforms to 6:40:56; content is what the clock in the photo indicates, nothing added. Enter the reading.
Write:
4:27:18
